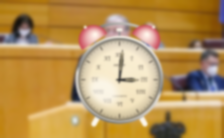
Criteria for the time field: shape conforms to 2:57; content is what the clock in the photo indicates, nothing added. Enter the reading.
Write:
3:01
